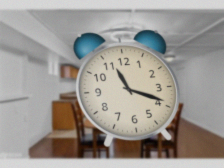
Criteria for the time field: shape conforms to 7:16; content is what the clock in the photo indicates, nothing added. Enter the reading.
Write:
11:19
